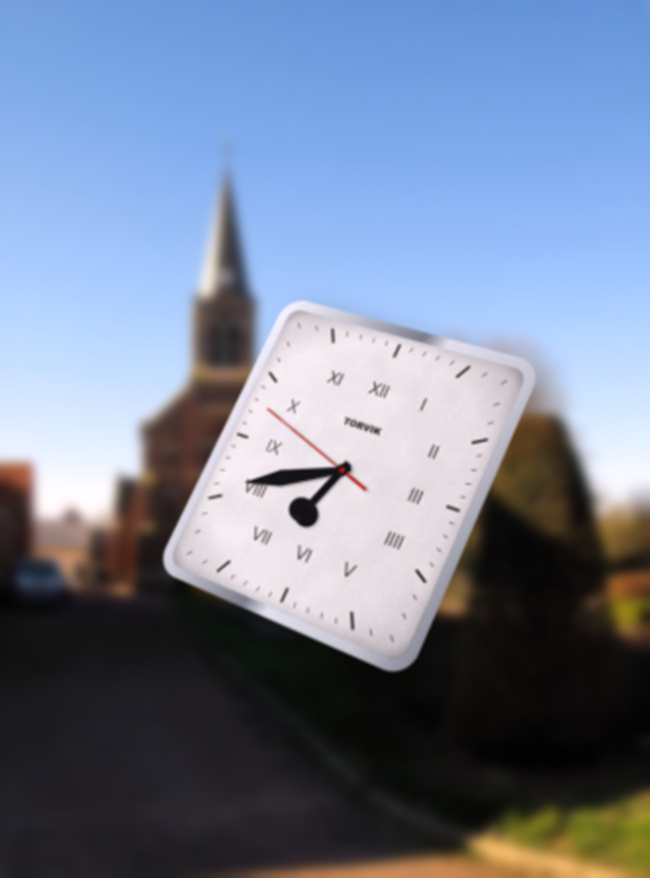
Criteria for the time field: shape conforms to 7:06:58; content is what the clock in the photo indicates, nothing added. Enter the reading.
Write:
6:40:48
